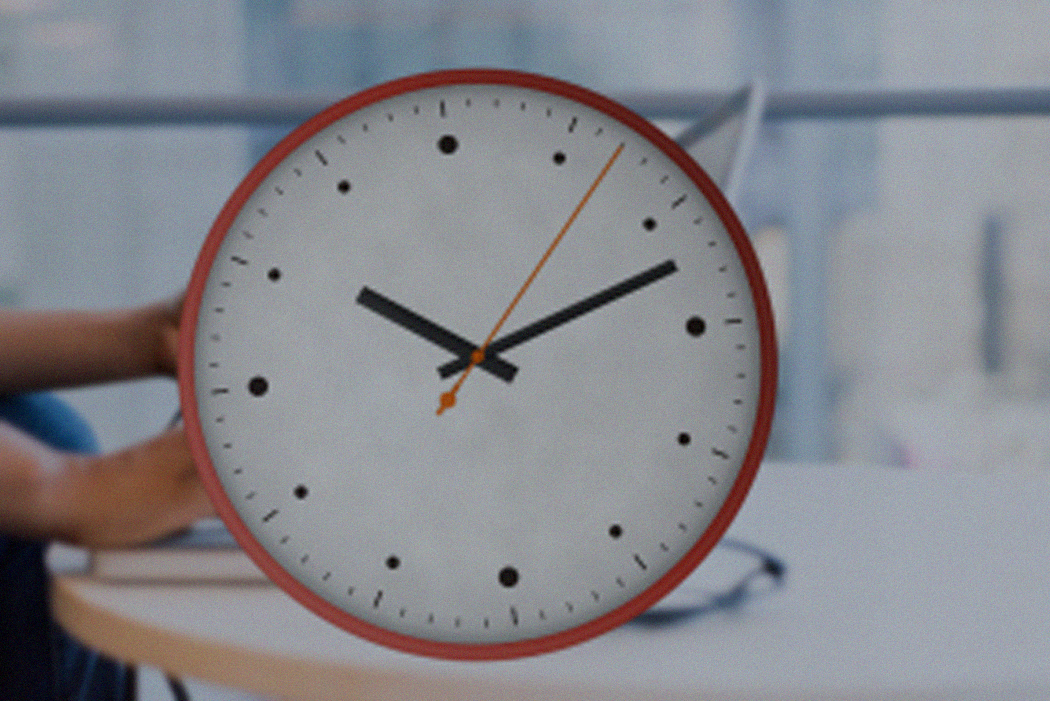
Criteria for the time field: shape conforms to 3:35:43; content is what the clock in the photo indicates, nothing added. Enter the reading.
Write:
10:12:07
